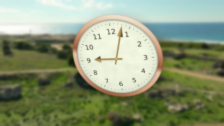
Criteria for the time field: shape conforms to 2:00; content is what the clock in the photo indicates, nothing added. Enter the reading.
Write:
9:03
